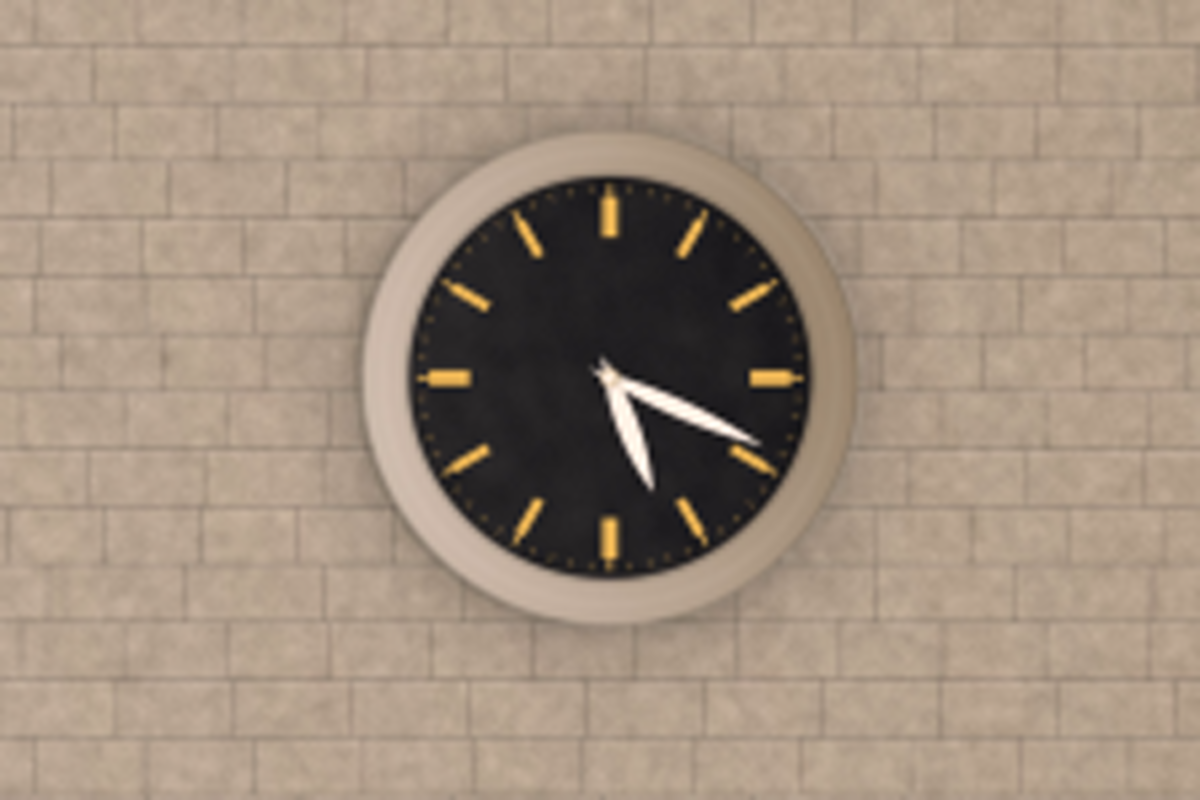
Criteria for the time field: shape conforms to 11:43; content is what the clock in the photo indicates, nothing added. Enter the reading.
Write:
5:19
